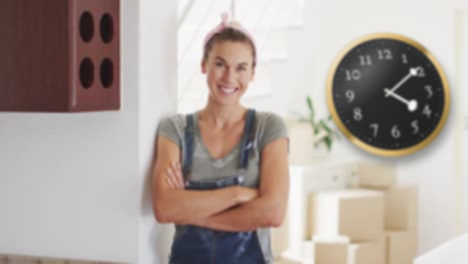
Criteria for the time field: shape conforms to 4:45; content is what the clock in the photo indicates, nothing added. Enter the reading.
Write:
4:09
